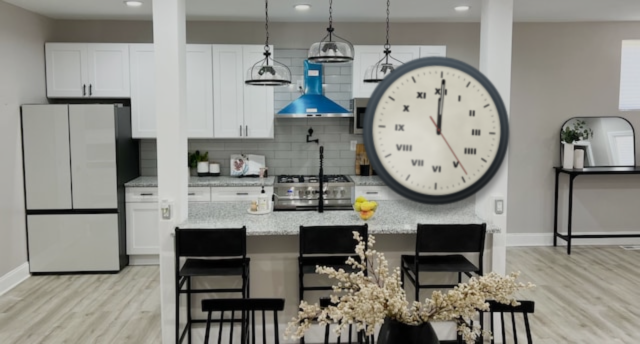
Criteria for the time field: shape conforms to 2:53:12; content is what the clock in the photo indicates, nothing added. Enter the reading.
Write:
12:00:24
